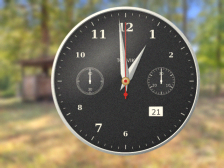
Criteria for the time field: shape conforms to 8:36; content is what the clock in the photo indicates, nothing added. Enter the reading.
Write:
12:59
